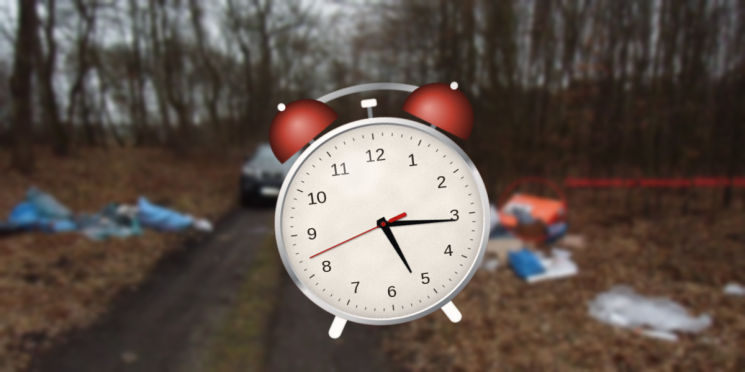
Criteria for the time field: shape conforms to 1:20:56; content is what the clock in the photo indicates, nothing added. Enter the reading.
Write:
5:15:42
